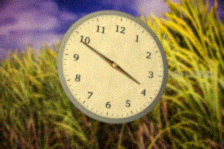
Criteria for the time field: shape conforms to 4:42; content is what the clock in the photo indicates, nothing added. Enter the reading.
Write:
3:49
